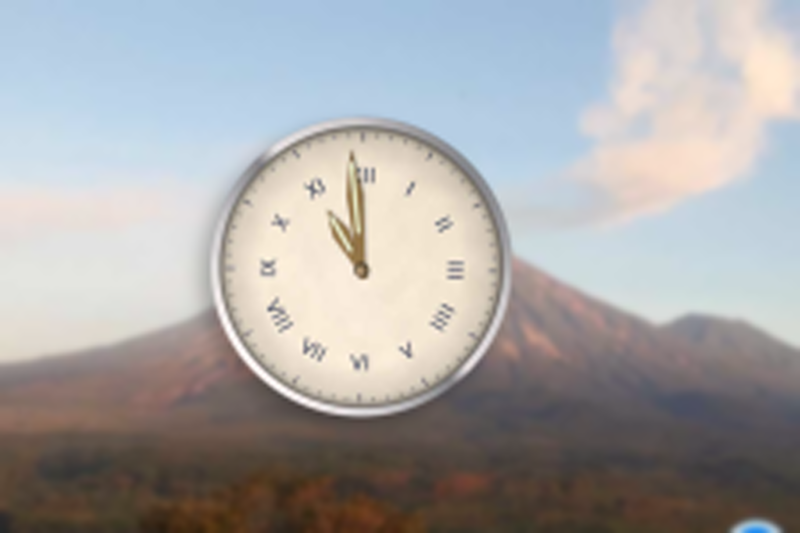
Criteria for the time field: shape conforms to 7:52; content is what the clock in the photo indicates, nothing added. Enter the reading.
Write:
10:59
